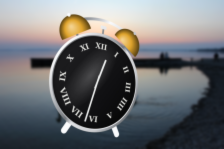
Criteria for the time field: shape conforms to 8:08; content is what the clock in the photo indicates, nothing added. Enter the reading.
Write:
12:32
